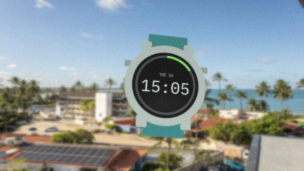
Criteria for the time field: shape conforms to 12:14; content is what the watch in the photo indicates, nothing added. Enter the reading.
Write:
15:05
